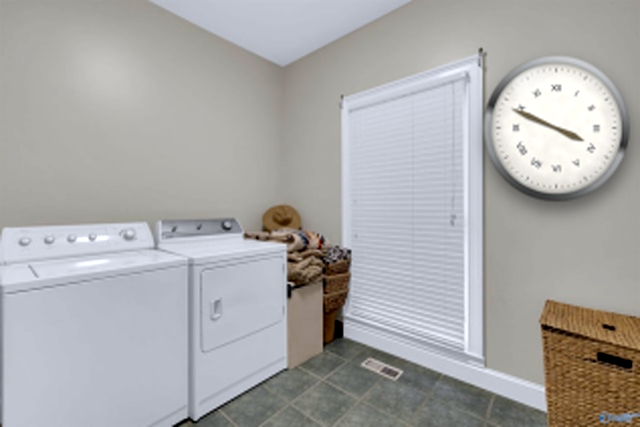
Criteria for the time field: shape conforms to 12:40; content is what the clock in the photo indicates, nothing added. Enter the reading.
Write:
3:49
